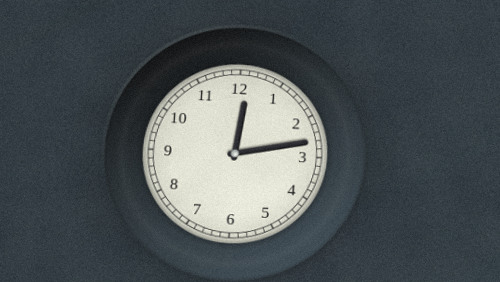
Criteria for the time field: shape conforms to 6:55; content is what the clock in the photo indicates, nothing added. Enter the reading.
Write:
12:13
